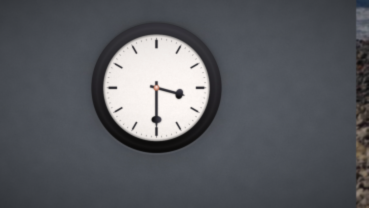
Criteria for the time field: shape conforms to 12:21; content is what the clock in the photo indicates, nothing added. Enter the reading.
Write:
3:30
